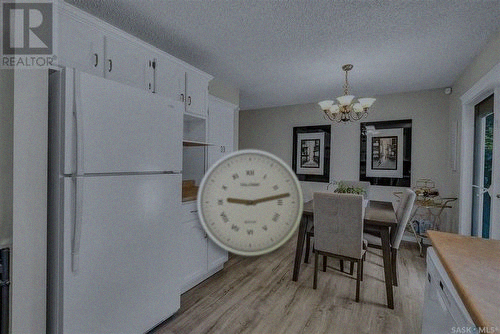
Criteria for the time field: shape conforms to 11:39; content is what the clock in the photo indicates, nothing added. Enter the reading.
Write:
9:13
